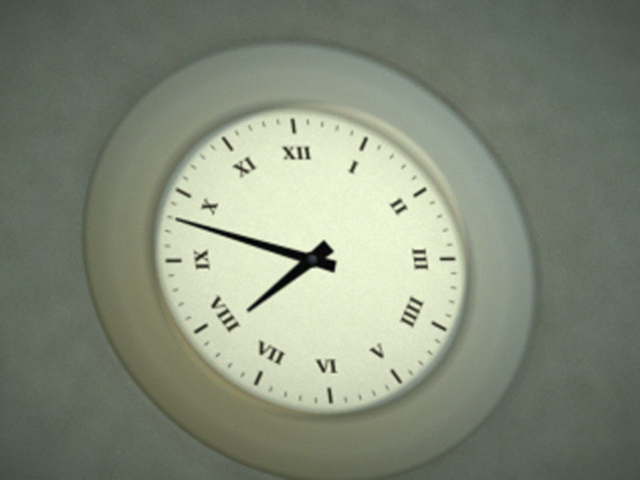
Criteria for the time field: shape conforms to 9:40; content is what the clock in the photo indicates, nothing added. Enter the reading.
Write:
7:48
